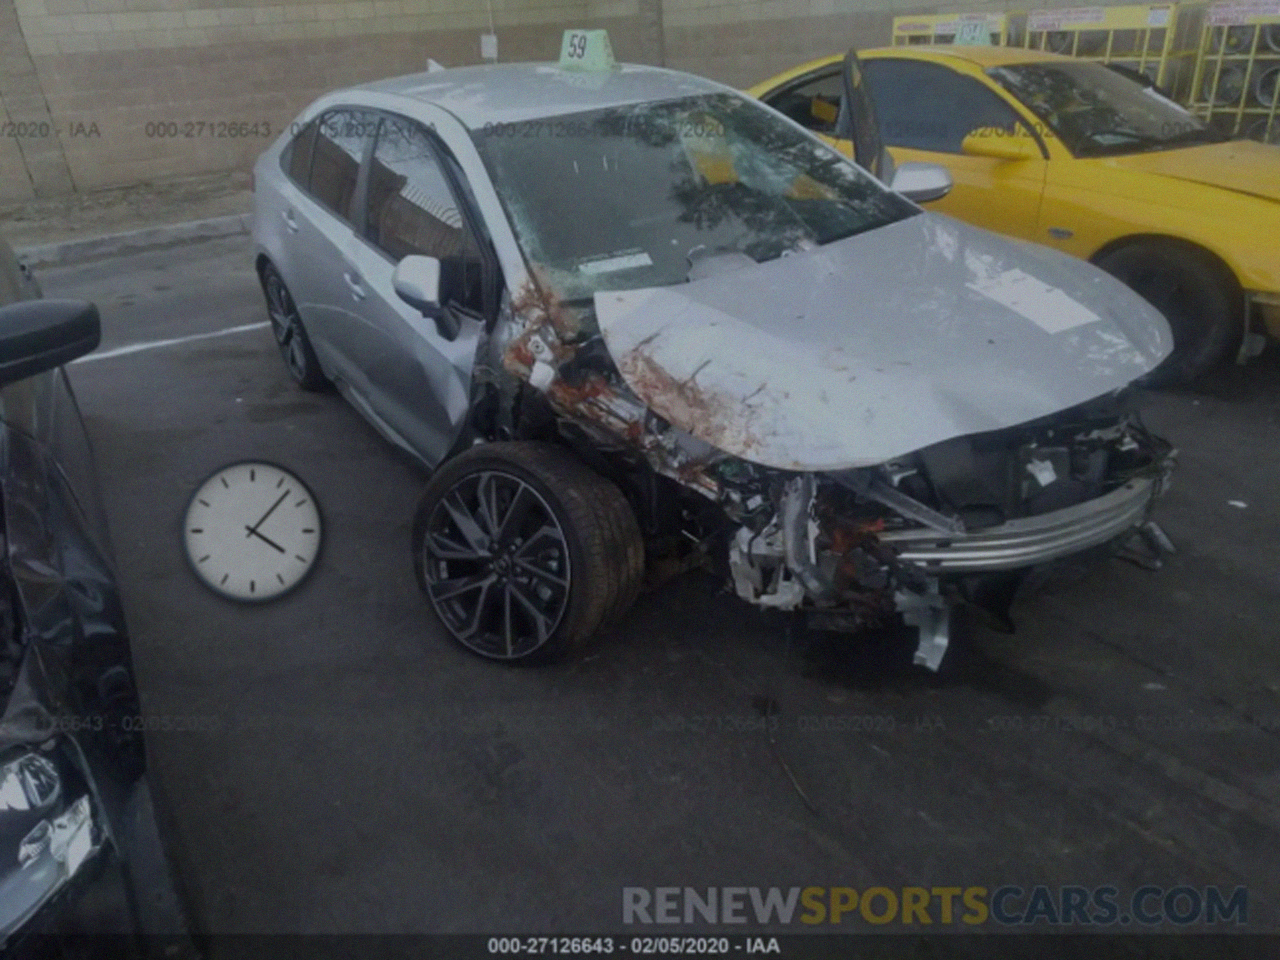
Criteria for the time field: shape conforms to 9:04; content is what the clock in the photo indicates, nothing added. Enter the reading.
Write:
4:07
